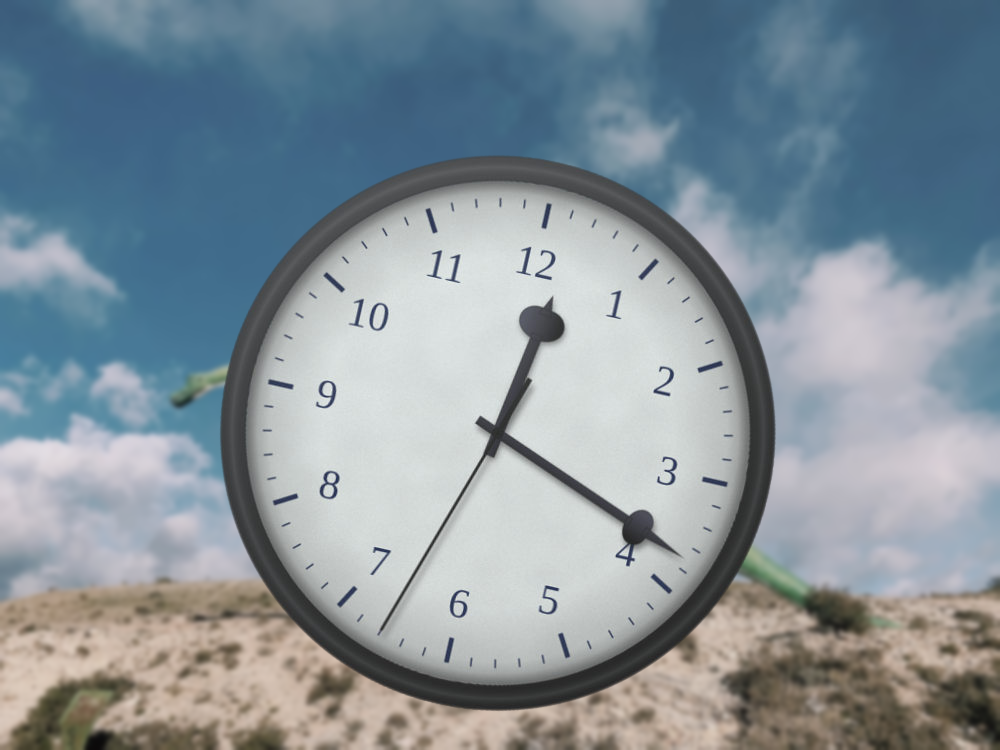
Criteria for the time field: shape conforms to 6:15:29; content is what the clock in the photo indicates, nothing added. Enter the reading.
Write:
12:18:33
